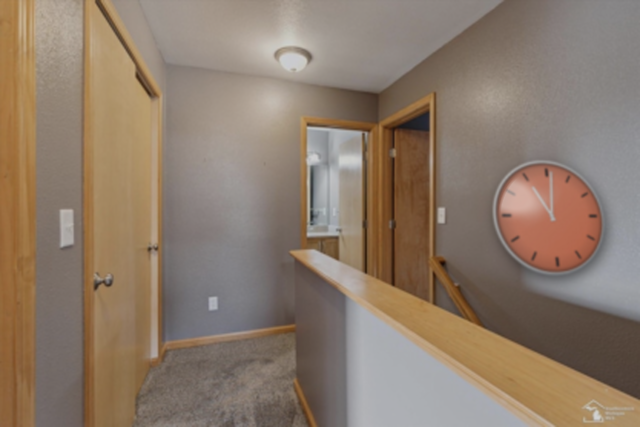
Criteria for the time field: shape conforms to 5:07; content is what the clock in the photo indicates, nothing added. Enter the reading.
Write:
11:01
